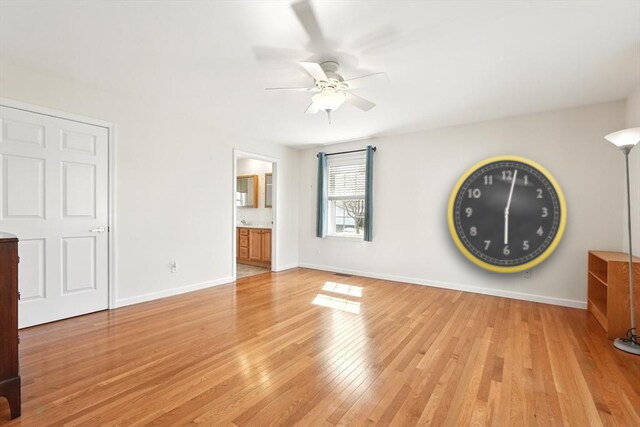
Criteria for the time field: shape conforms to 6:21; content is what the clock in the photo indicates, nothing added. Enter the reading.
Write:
6:02
